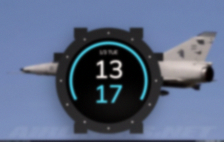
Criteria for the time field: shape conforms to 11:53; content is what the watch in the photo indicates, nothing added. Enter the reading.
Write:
13:17
